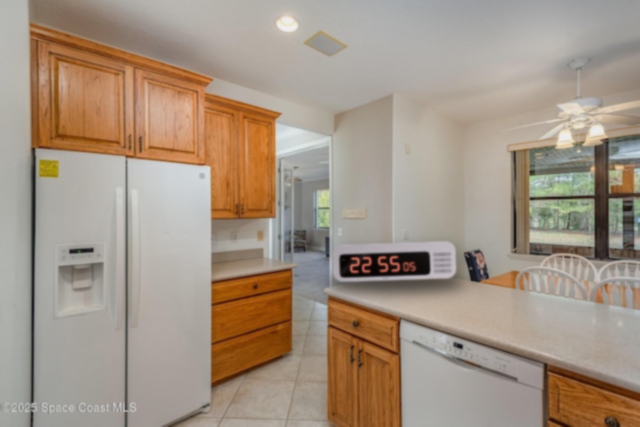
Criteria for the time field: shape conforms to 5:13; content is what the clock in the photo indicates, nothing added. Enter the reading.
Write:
22:55
